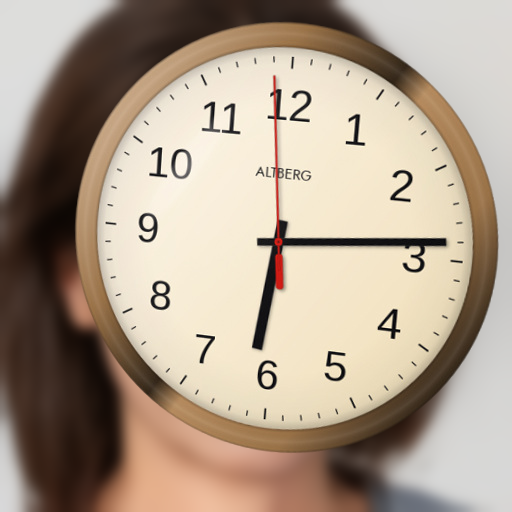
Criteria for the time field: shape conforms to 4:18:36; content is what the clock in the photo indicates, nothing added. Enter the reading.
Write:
6:13:59
